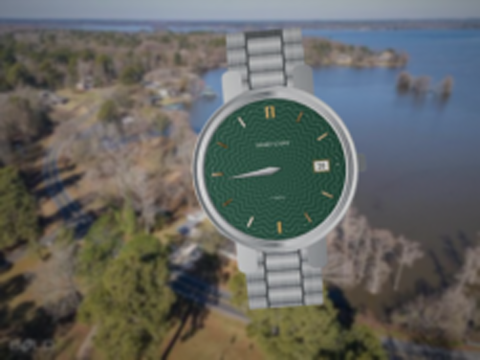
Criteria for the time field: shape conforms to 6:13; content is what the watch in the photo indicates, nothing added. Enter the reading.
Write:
8:44
